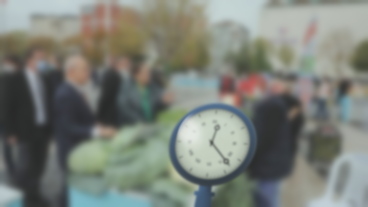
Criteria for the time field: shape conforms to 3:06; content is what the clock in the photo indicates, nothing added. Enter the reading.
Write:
12:23
